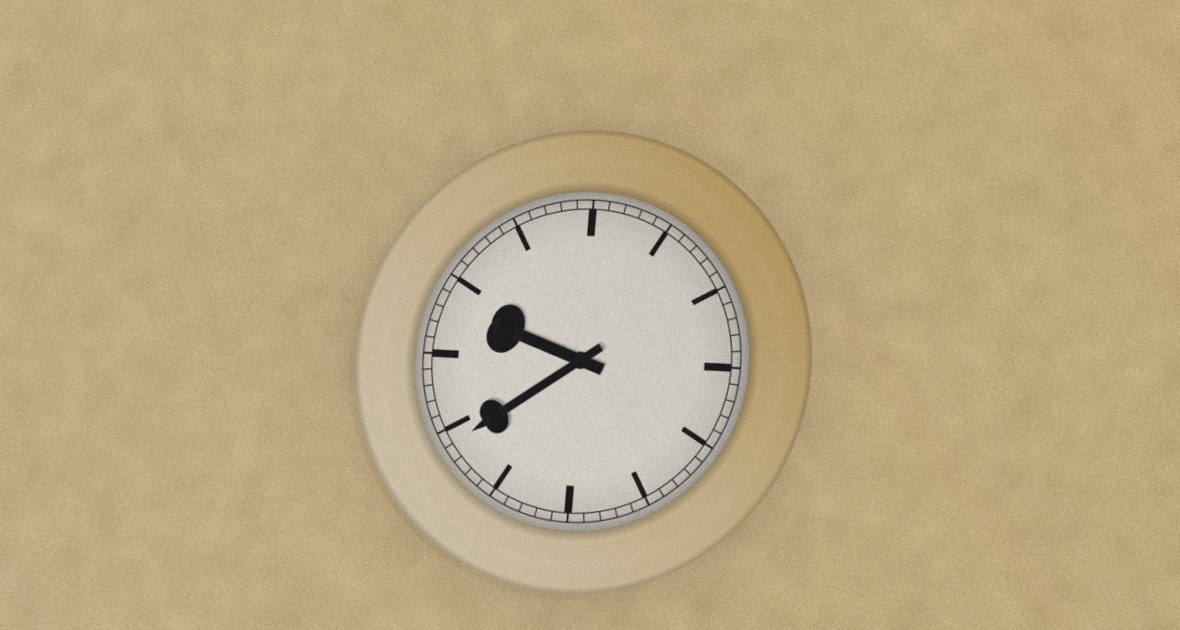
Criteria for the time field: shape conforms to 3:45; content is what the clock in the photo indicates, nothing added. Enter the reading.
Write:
9:39
